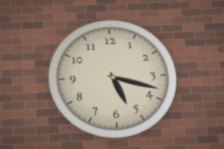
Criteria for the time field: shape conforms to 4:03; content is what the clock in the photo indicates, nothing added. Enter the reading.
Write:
5:18
